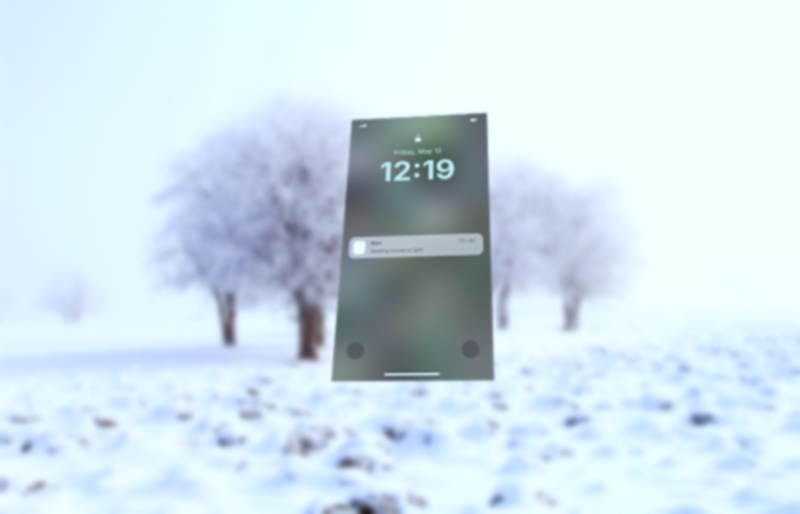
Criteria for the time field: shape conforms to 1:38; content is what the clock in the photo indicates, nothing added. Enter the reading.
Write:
12:19
